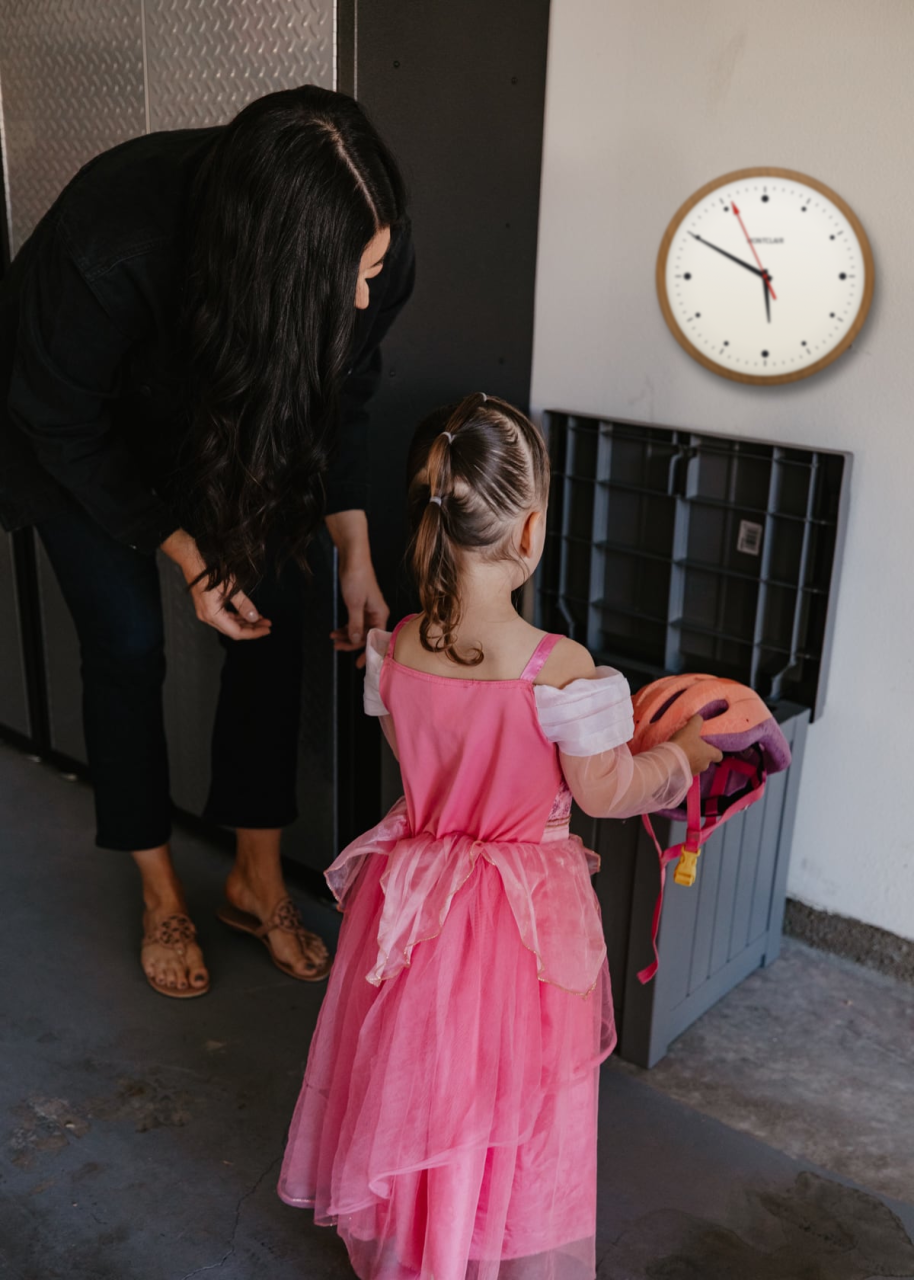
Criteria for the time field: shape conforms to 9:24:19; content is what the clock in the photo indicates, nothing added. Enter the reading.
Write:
5:49:56
